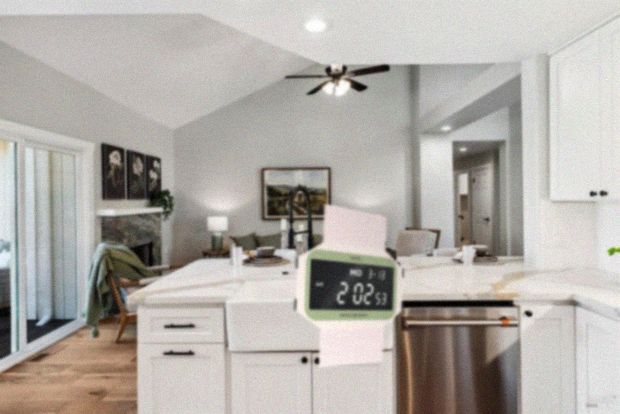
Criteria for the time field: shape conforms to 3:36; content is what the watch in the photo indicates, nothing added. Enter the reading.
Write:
2:02
